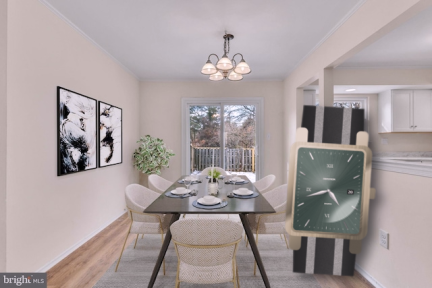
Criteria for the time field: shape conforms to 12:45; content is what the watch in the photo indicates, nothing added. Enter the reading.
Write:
4:42
